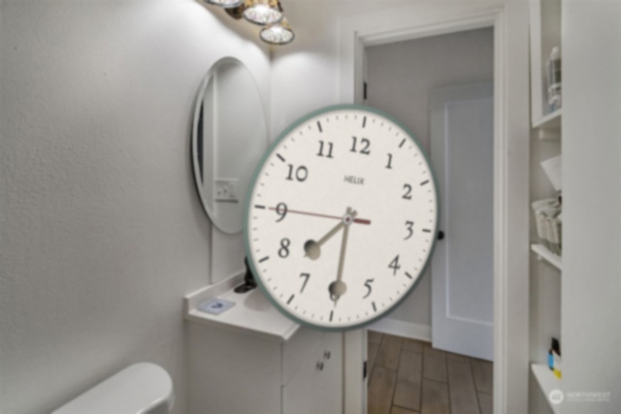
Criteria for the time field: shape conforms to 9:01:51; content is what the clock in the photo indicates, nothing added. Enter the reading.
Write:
7:29:45
